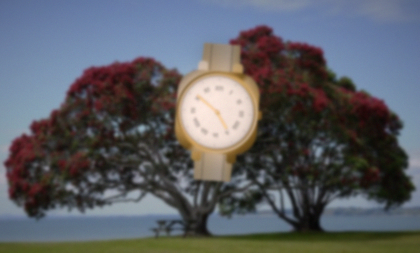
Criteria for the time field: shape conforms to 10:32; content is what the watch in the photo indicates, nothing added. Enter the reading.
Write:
4:51
